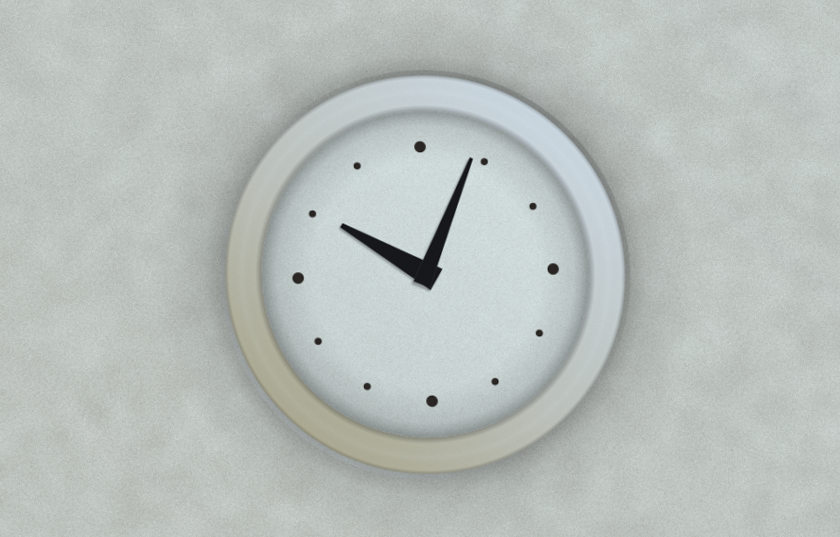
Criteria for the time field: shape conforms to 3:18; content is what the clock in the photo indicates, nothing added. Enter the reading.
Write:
10:04
